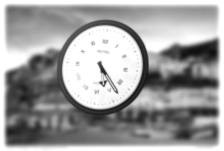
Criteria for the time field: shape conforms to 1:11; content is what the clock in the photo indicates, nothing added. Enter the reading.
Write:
5:23
